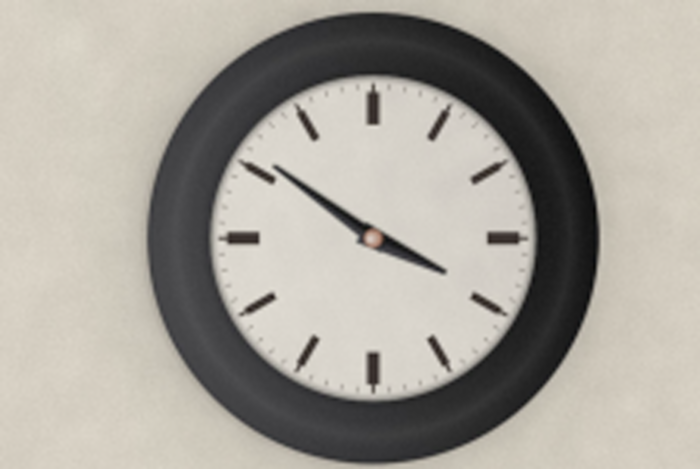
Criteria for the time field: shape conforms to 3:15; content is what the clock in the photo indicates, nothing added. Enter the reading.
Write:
3:51
